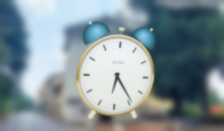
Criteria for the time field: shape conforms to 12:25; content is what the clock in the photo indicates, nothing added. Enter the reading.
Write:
6:24
